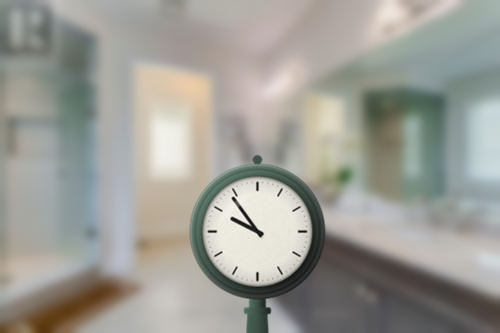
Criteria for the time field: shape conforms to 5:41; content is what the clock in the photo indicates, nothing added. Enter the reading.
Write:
9:54
